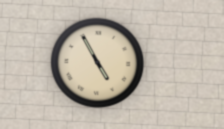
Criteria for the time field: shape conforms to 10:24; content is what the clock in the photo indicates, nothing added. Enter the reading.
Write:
4:55
